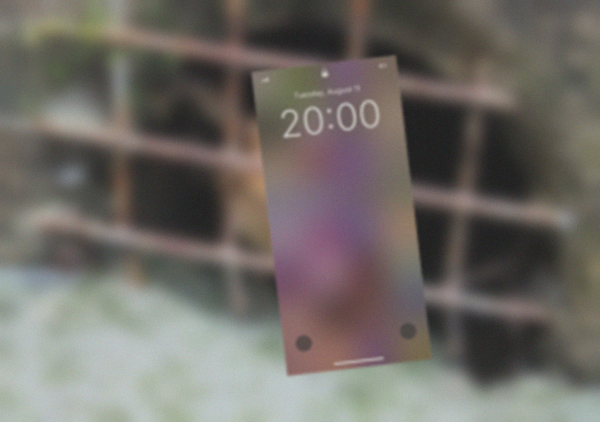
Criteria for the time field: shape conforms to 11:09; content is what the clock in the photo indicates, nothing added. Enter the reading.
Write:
20:00
